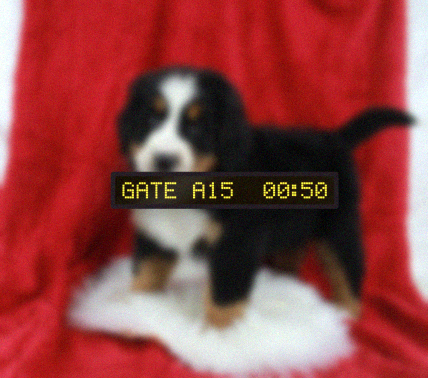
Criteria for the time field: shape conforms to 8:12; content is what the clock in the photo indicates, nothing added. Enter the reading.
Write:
0:50
